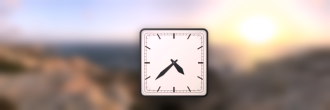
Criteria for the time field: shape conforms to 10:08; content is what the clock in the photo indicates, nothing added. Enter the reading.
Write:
4:38
